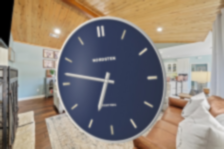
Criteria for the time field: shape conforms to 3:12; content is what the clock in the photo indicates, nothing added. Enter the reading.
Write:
6:47
